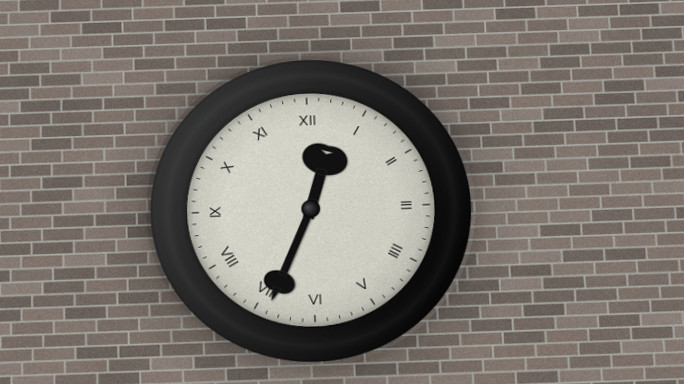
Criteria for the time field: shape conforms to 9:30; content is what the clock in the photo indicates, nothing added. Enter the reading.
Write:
12:34
